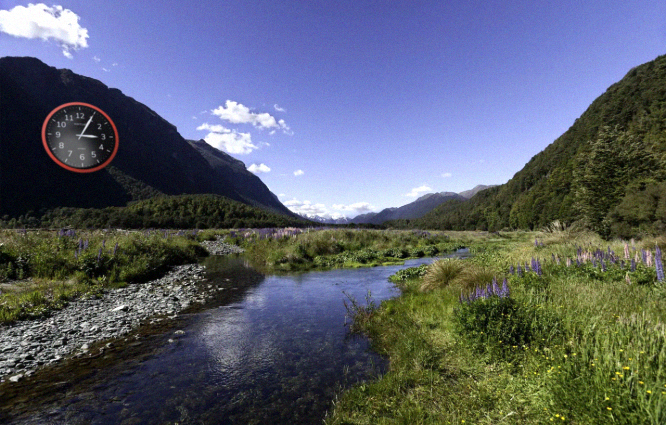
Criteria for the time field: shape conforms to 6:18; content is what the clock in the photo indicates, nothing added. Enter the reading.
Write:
3:05
